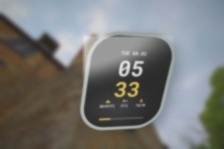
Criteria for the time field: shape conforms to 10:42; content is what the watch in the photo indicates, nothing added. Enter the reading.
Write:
5:33
